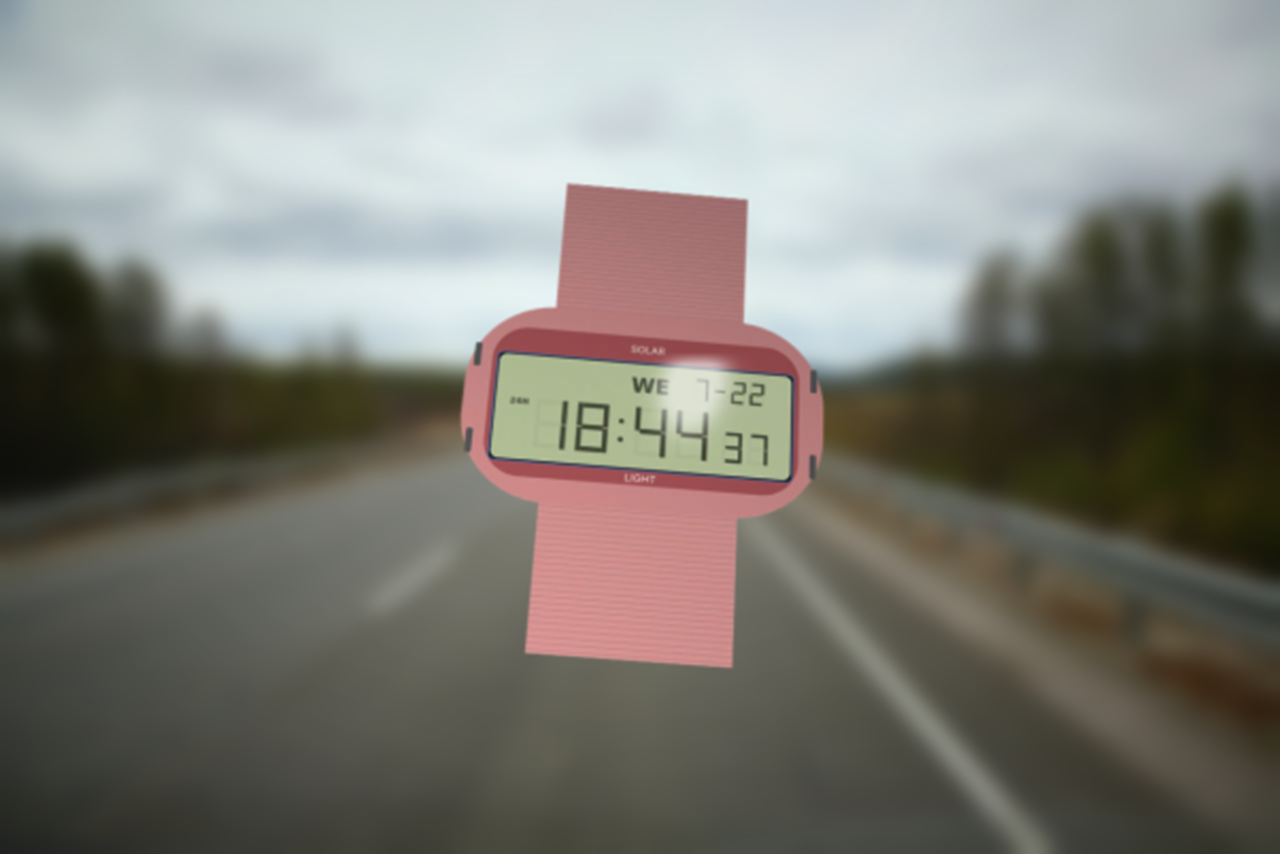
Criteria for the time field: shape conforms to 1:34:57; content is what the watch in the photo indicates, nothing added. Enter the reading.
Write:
18:44:37
